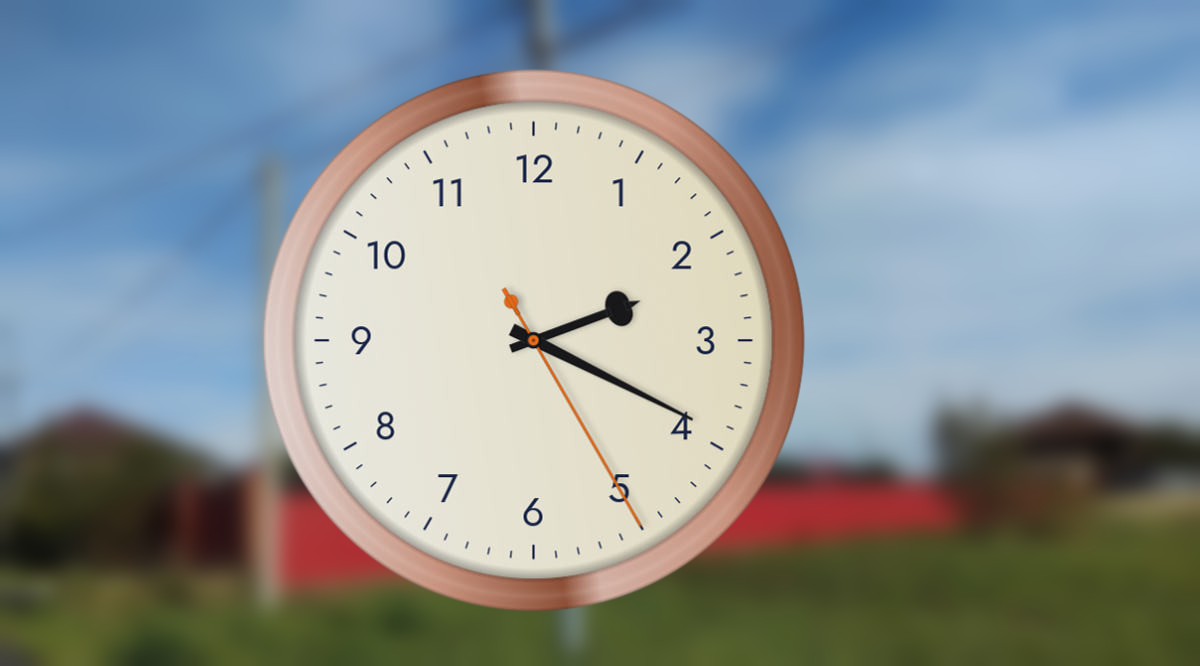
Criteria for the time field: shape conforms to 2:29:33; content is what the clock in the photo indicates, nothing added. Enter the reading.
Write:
2:19:25
